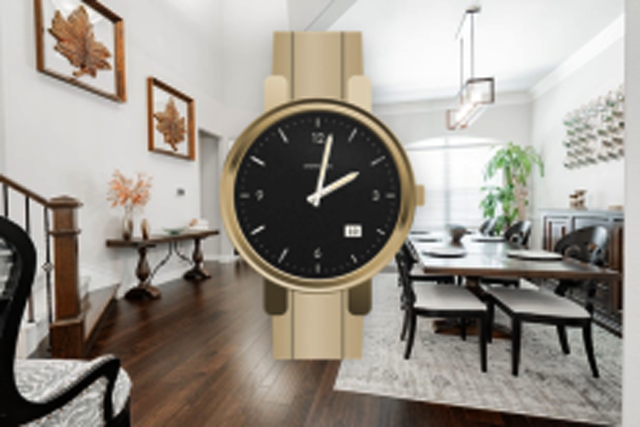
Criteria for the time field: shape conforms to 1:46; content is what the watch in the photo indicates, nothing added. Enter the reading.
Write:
2:02
